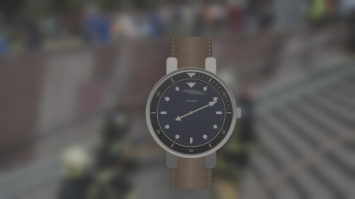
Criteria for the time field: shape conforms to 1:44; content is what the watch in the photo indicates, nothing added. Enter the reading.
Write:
8:11
